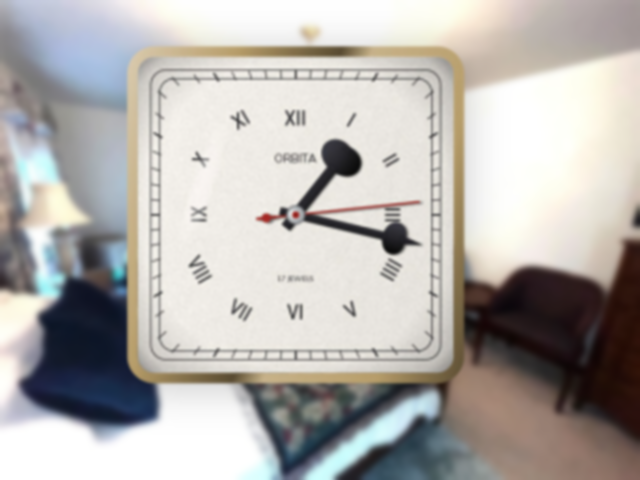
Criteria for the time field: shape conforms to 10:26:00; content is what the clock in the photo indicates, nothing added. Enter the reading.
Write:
1:17:14
